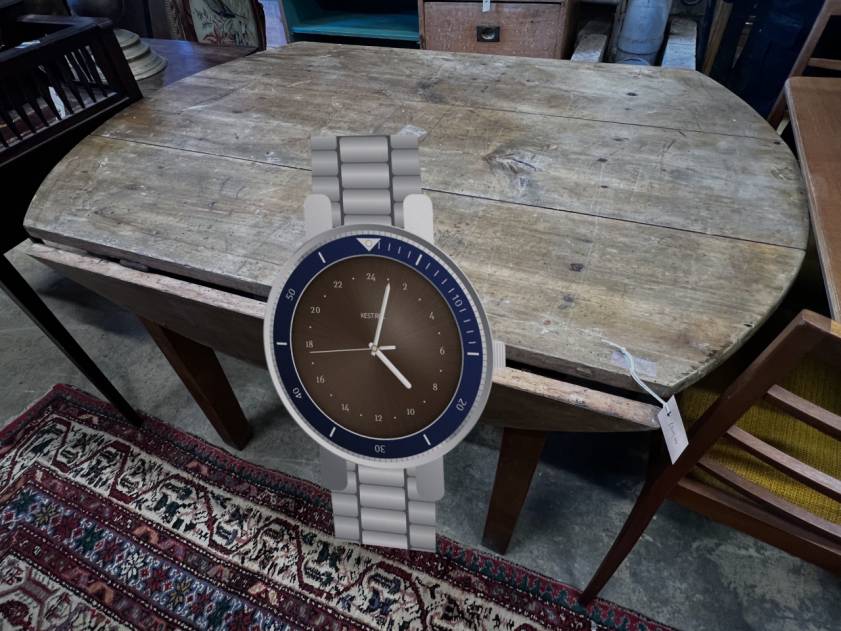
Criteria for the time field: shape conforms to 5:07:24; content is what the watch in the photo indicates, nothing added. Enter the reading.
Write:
9:02:44
